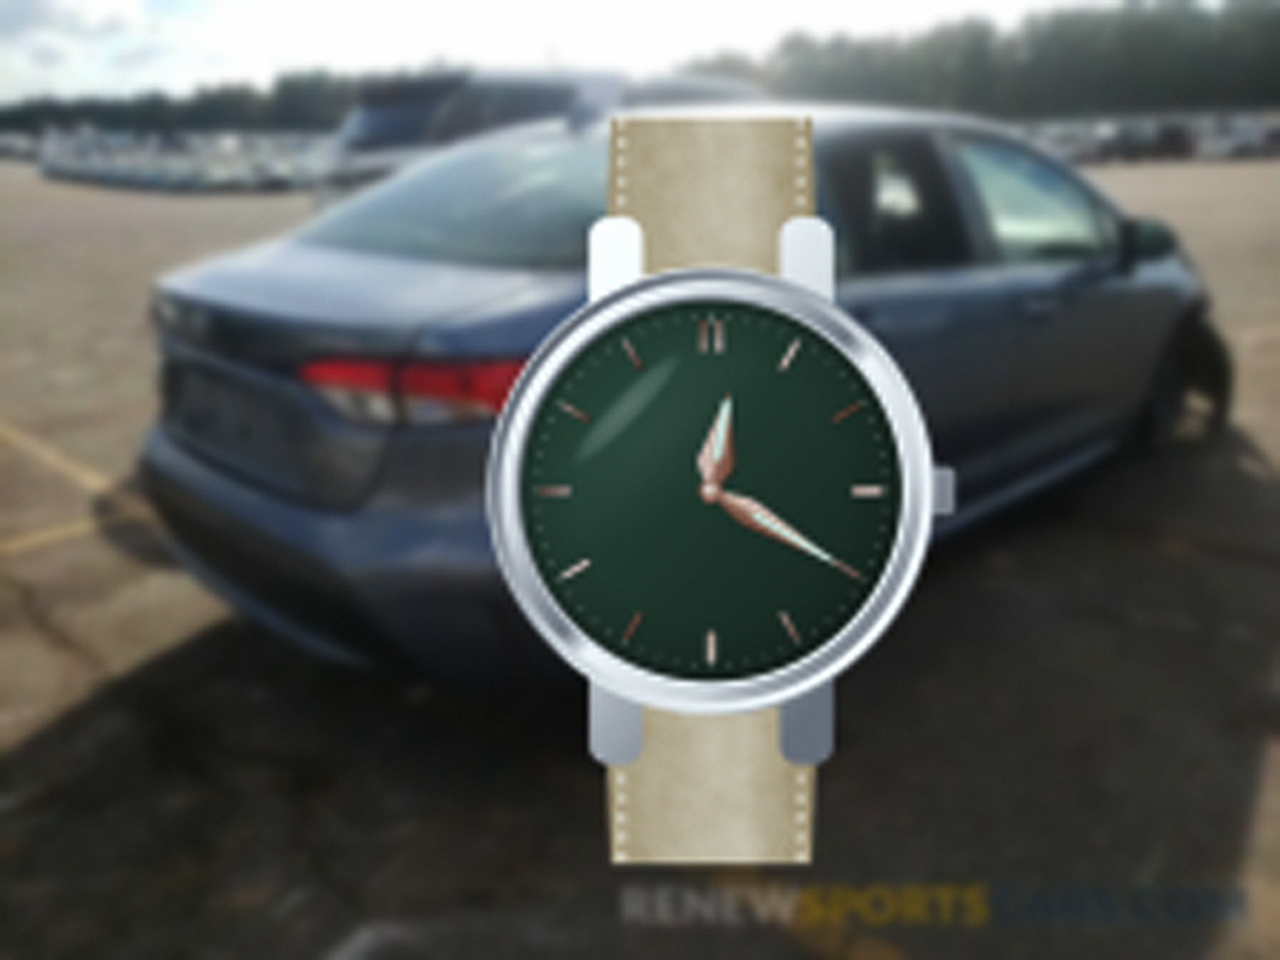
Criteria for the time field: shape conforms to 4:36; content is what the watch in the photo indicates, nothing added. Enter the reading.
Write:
12:20
